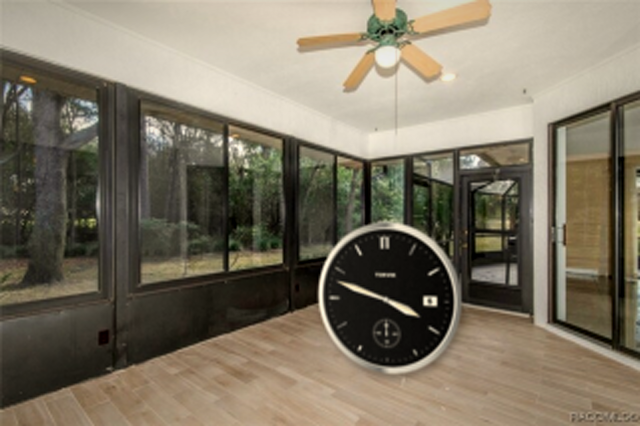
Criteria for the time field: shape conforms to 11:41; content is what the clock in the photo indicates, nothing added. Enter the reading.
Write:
3:48
